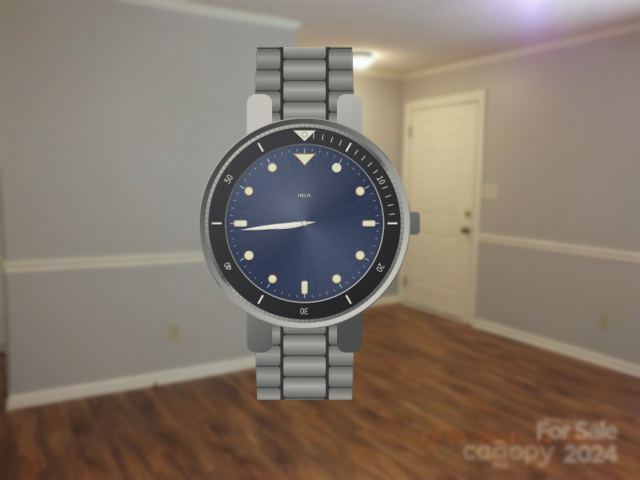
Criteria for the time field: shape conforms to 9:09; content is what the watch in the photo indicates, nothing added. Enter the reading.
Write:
8:44
